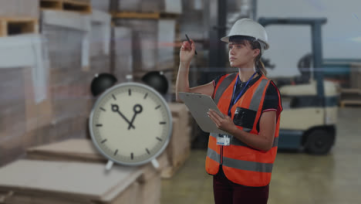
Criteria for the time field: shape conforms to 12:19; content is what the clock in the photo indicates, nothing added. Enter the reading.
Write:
12:53
